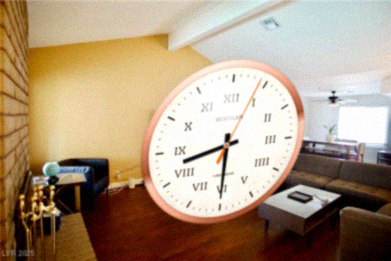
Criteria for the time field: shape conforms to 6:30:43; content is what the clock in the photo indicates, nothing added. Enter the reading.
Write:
8:30:04
